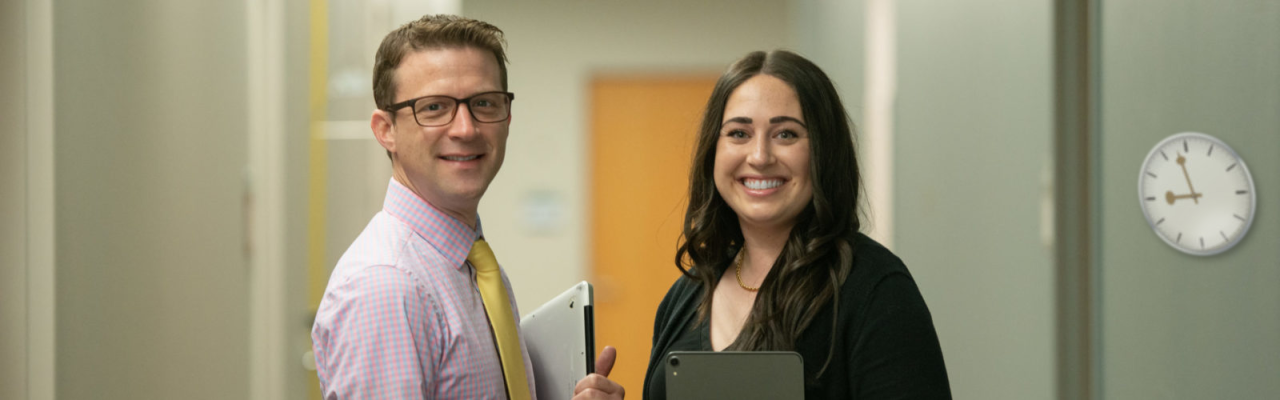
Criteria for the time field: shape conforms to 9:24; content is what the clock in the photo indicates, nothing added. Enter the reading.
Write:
8:58
